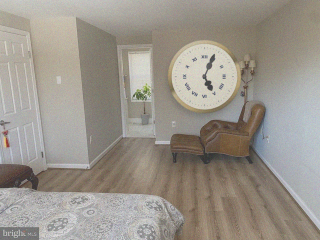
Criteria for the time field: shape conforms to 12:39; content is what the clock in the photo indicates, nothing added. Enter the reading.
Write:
5:04
